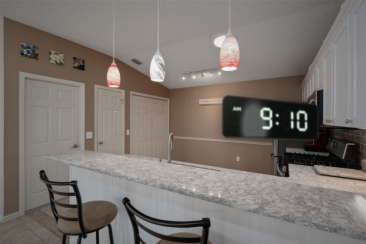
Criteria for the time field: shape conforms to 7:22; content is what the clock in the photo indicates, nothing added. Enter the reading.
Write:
9:10
